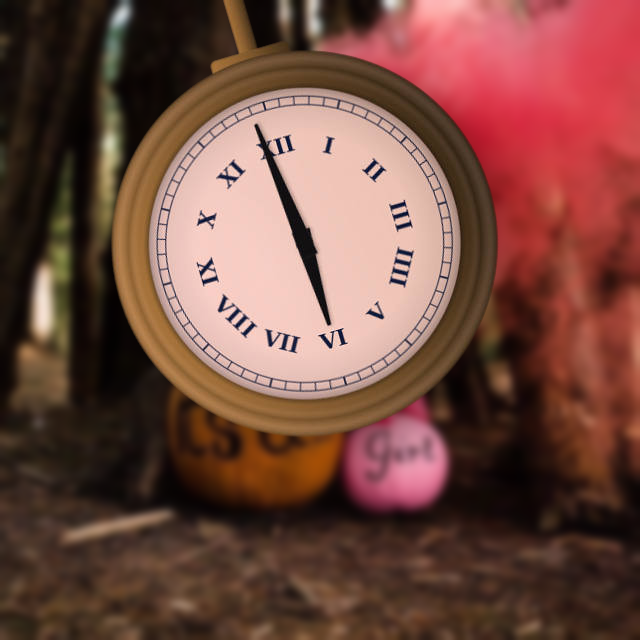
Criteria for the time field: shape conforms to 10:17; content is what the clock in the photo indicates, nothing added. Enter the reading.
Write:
5:59
